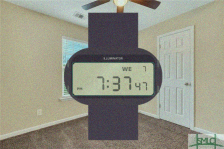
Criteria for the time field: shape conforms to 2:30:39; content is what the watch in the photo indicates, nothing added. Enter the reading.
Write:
7:37:47
